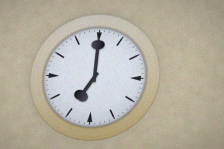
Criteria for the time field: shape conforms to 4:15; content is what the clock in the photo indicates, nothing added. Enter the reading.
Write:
7:00
